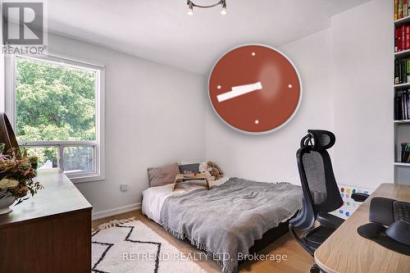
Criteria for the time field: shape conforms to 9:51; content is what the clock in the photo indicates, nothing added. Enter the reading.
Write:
8:42
